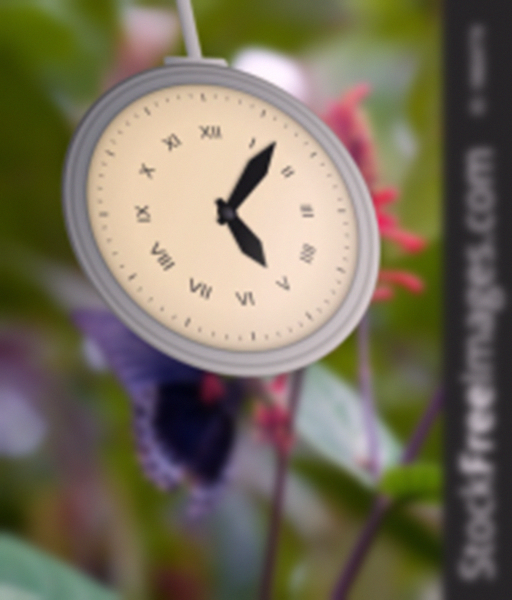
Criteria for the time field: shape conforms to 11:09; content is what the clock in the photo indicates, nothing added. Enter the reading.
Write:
5:07
